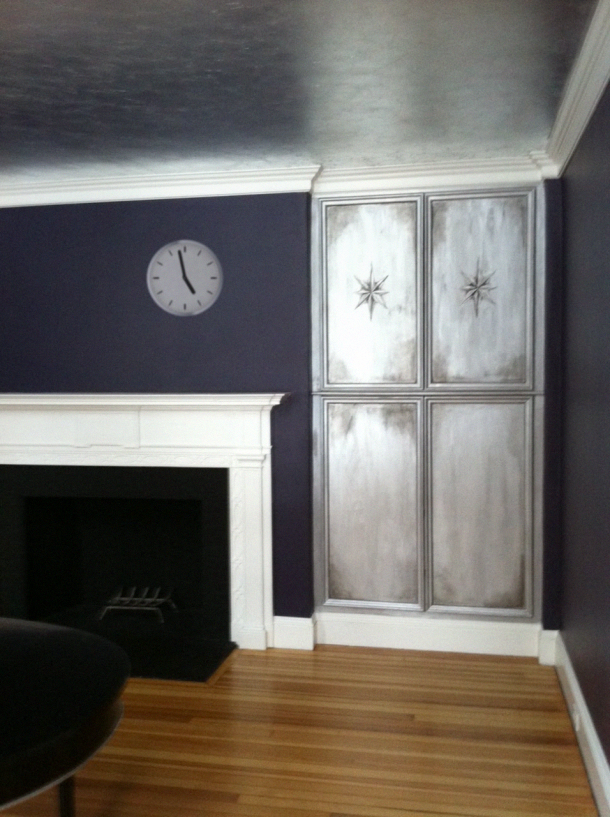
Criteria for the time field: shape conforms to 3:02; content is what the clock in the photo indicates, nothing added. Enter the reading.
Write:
4:58
